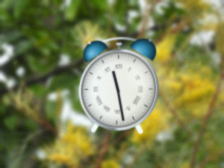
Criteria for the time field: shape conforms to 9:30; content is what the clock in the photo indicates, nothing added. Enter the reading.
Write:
11:28
